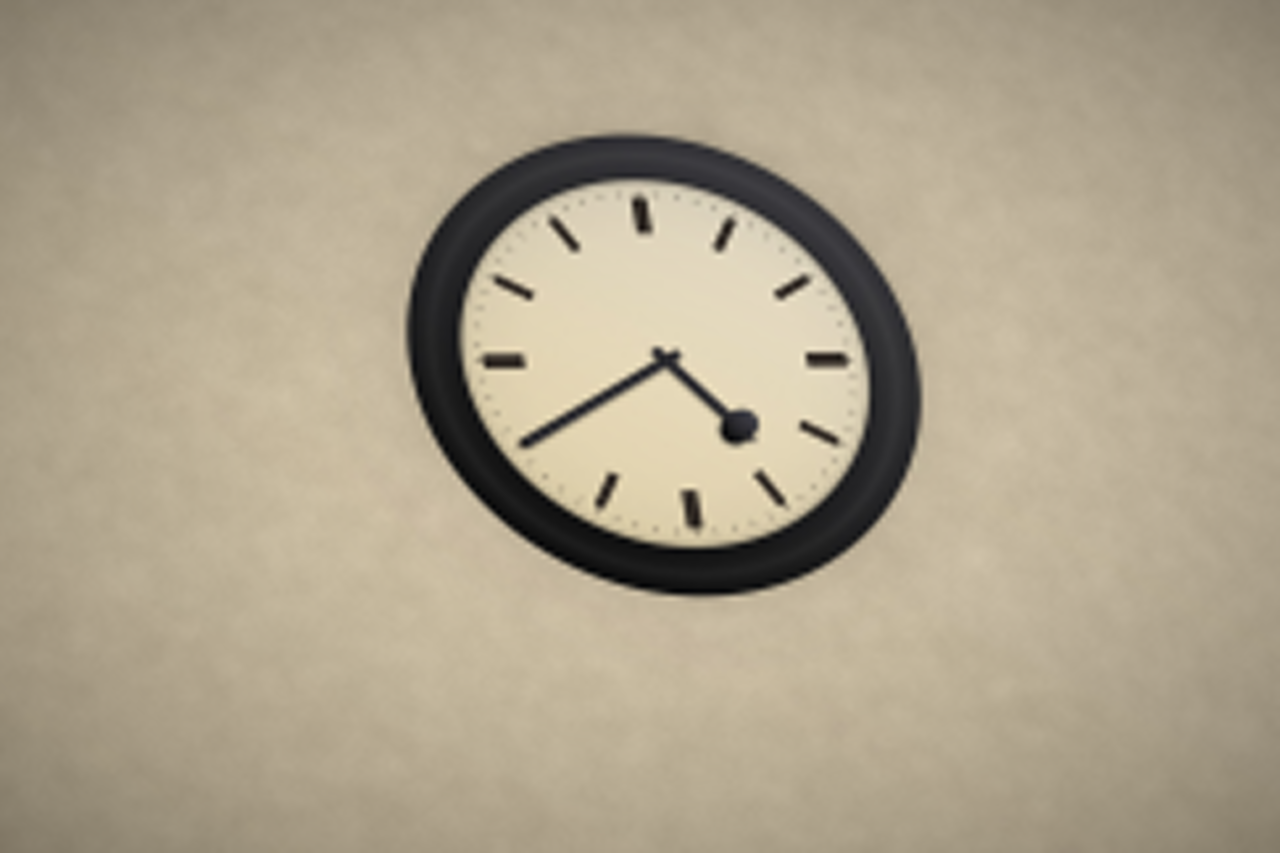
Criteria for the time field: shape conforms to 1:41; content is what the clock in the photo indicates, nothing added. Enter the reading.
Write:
4:40
